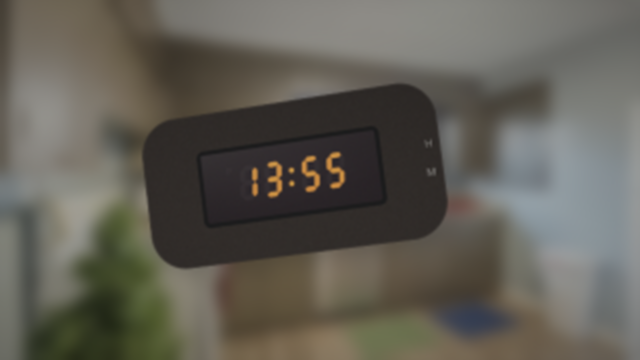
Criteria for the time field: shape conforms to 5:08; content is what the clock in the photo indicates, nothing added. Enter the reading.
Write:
13:55
